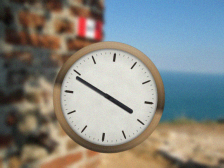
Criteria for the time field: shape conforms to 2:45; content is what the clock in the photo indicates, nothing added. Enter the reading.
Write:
3:49
